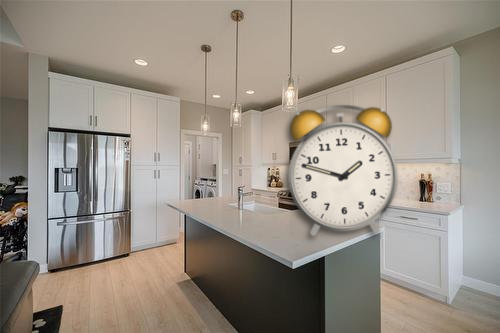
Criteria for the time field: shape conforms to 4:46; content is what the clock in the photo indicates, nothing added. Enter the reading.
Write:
1:48
